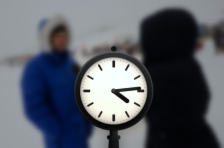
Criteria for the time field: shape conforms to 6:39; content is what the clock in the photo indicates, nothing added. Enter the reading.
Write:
4:14
